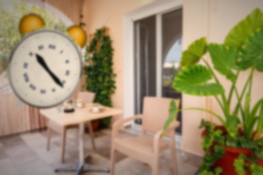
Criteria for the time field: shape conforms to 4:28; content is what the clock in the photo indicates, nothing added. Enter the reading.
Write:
10:21
